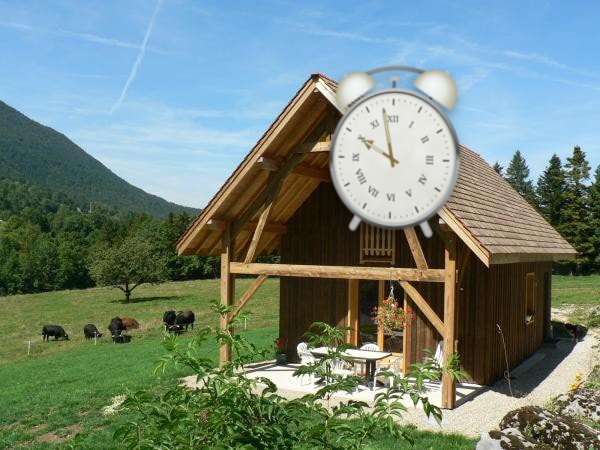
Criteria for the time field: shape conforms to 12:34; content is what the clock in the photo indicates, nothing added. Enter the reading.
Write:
9:58
